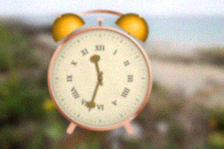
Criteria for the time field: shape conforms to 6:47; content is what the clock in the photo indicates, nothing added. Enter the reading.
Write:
11:33
